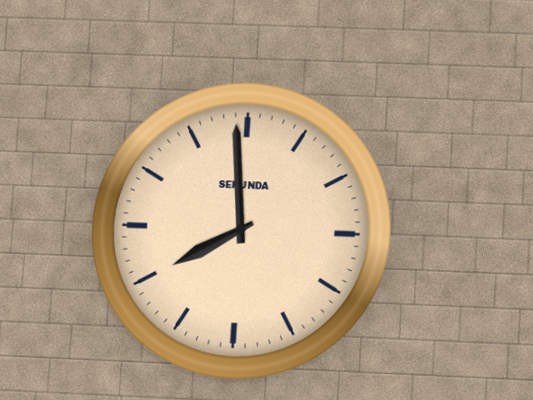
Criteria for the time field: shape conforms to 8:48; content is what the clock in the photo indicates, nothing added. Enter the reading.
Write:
7:59
